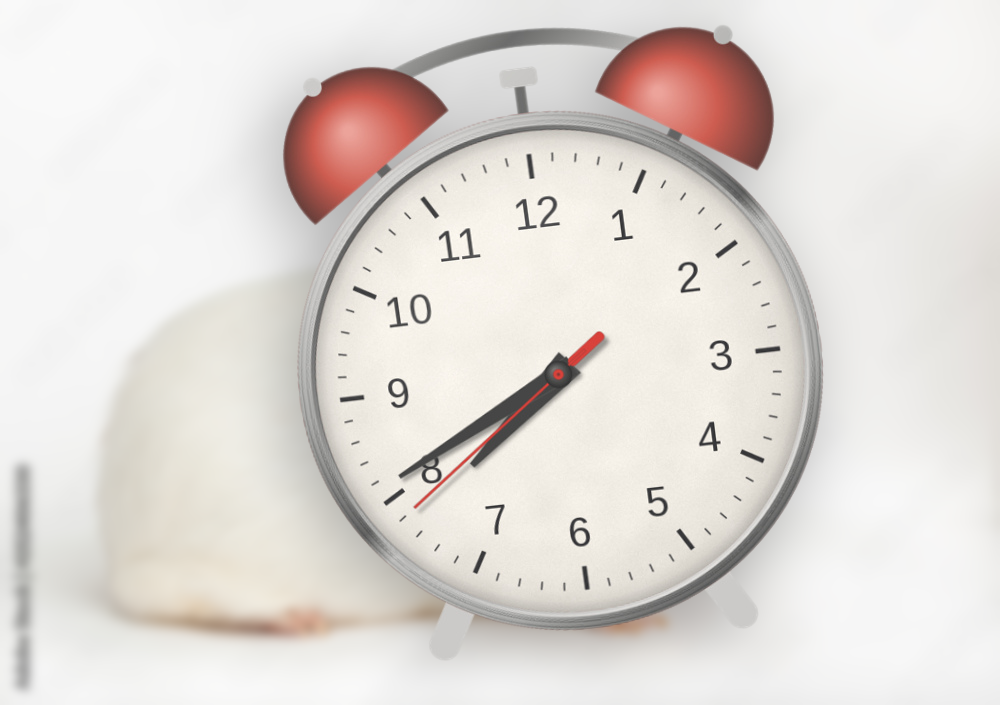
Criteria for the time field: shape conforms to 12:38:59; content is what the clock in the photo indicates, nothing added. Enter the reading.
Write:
7:40:39
